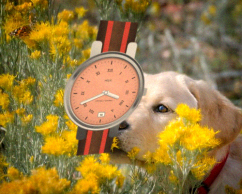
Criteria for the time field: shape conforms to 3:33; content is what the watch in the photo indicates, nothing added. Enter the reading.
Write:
3:41
